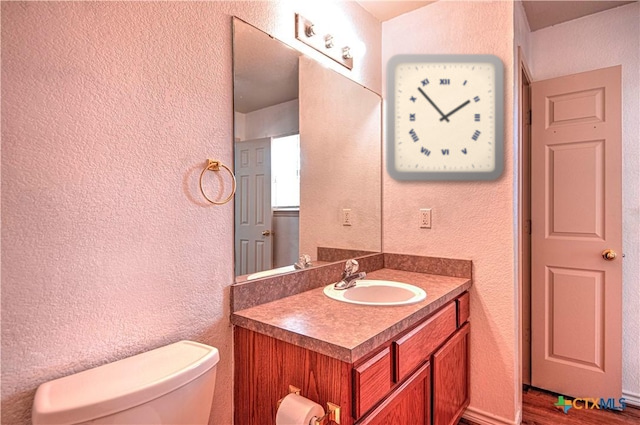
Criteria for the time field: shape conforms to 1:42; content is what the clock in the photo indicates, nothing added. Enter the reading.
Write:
1:53
